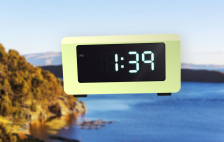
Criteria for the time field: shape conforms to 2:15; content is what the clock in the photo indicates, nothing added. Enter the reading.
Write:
1:39
